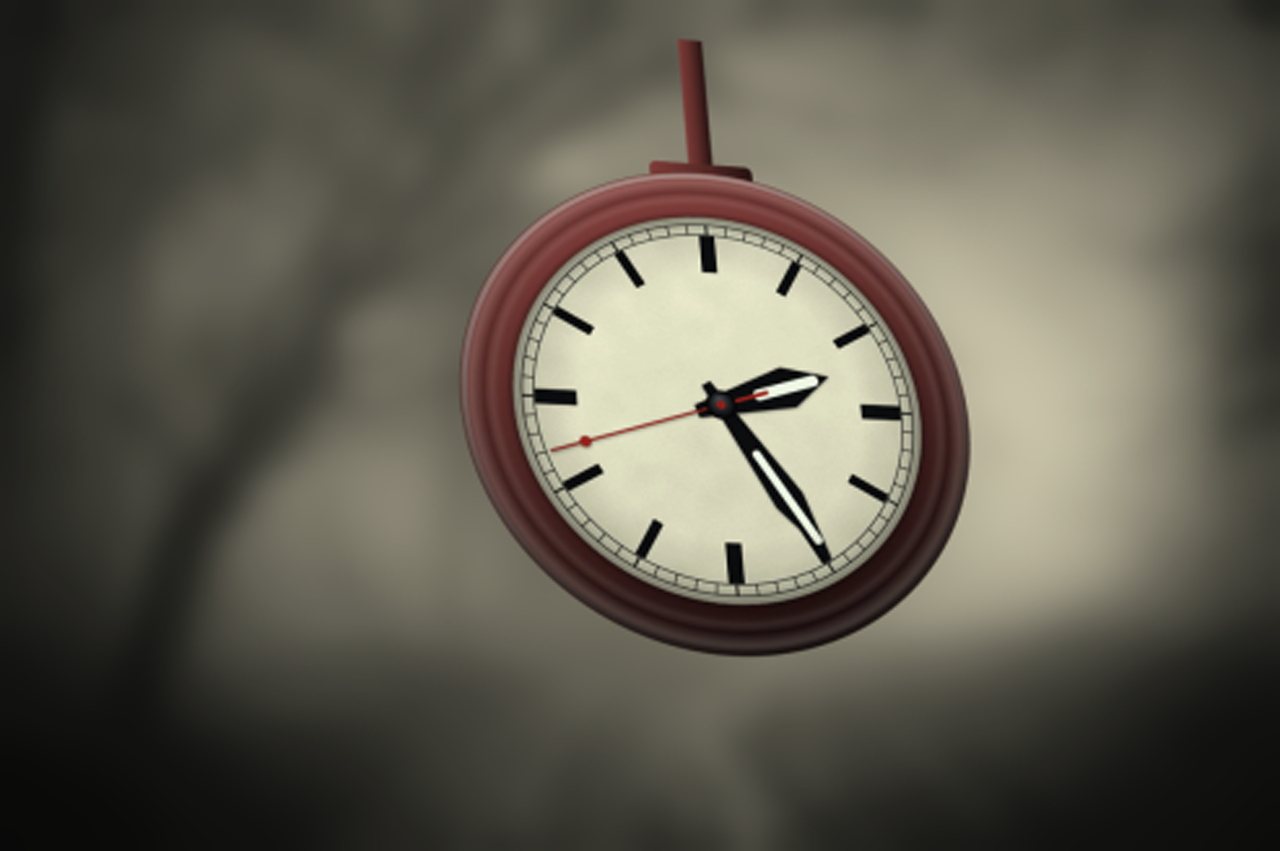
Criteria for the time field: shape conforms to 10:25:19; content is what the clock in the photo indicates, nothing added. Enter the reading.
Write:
2:24:42
